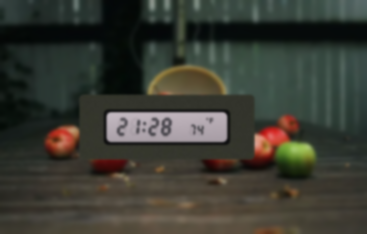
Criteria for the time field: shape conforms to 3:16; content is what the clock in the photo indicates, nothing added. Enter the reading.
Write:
21:28
